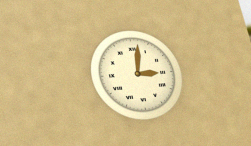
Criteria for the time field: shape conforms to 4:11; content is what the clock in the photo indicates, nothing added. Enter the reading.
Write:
3:02
